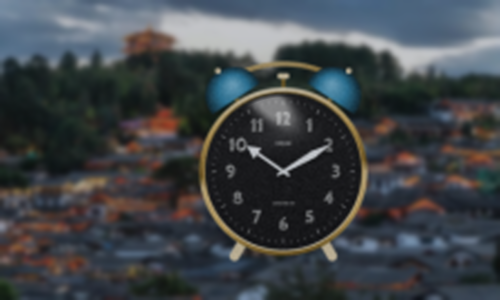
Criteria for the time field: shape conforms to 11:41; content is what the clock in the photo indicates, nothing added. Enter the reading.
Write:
10:10
